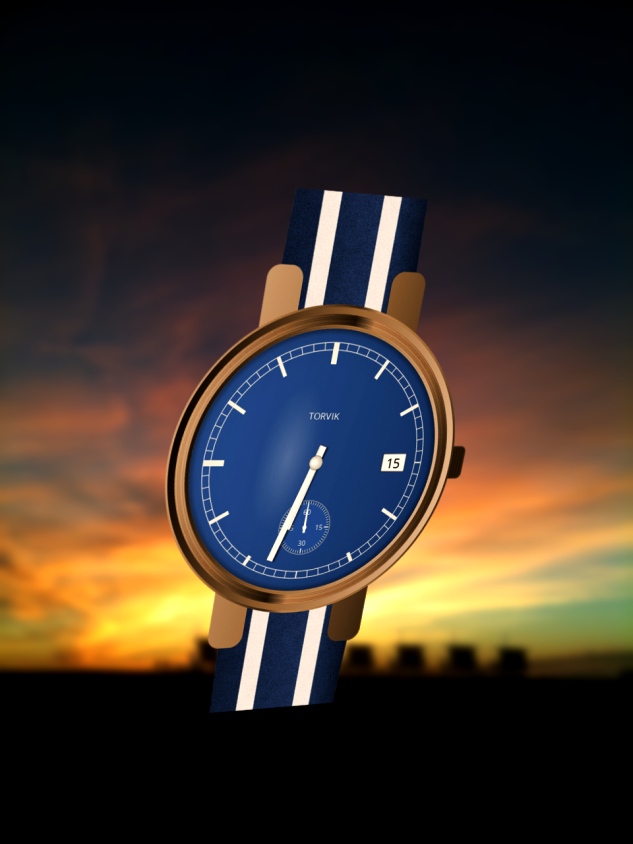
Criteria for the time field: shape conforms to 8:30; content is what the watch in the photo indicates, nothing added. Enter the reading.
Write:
6:33
